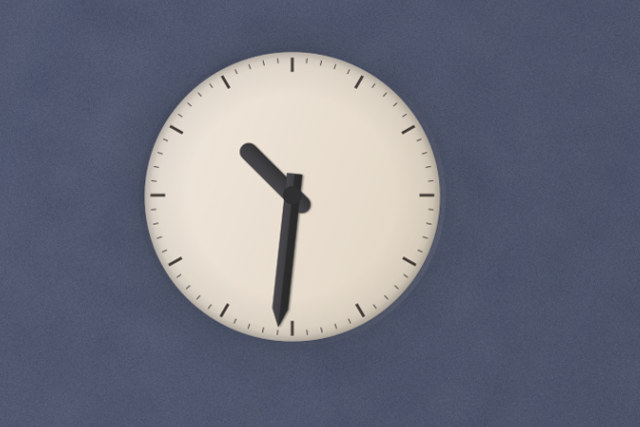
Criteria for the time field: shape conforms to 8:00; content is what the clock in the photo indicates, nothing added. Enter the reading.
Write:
10:31
